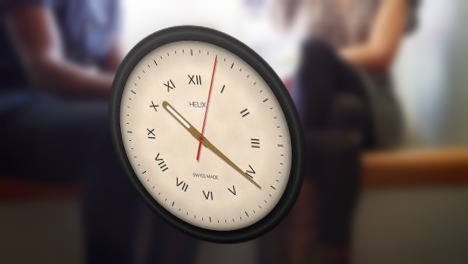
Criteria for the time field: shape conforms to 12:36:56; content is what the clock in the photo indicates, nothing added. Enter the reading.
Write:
10:21:03
